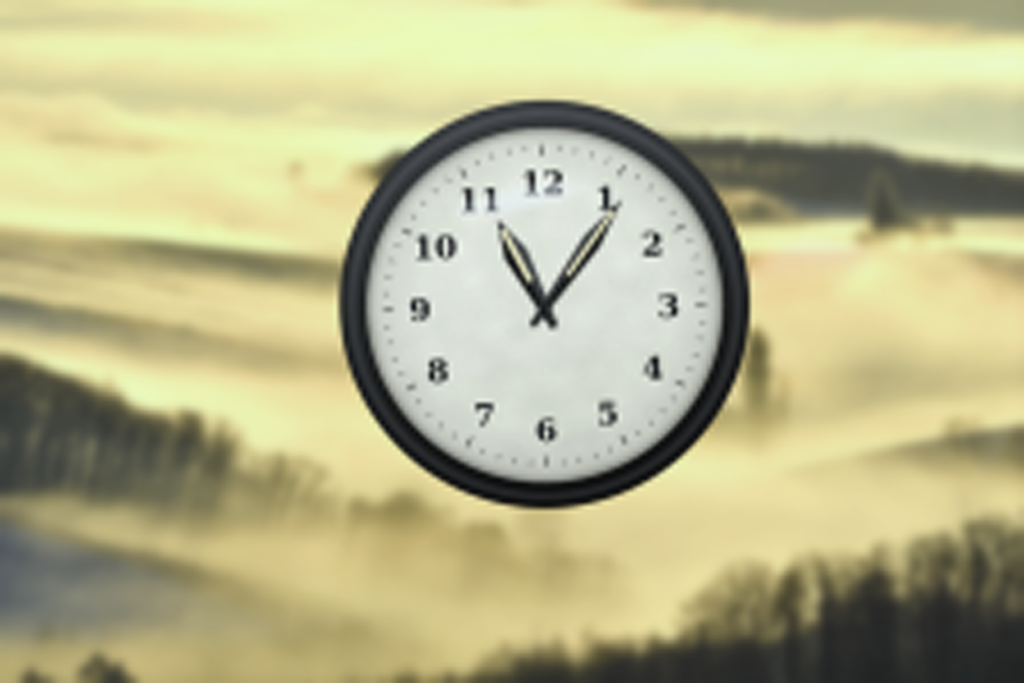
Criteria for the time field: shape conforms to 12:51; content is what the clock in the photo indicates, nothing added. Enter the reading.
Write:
11:06
